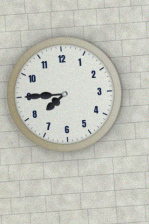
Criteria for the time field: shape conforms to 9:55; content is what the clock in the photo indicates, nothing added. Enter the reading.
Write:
7:45
